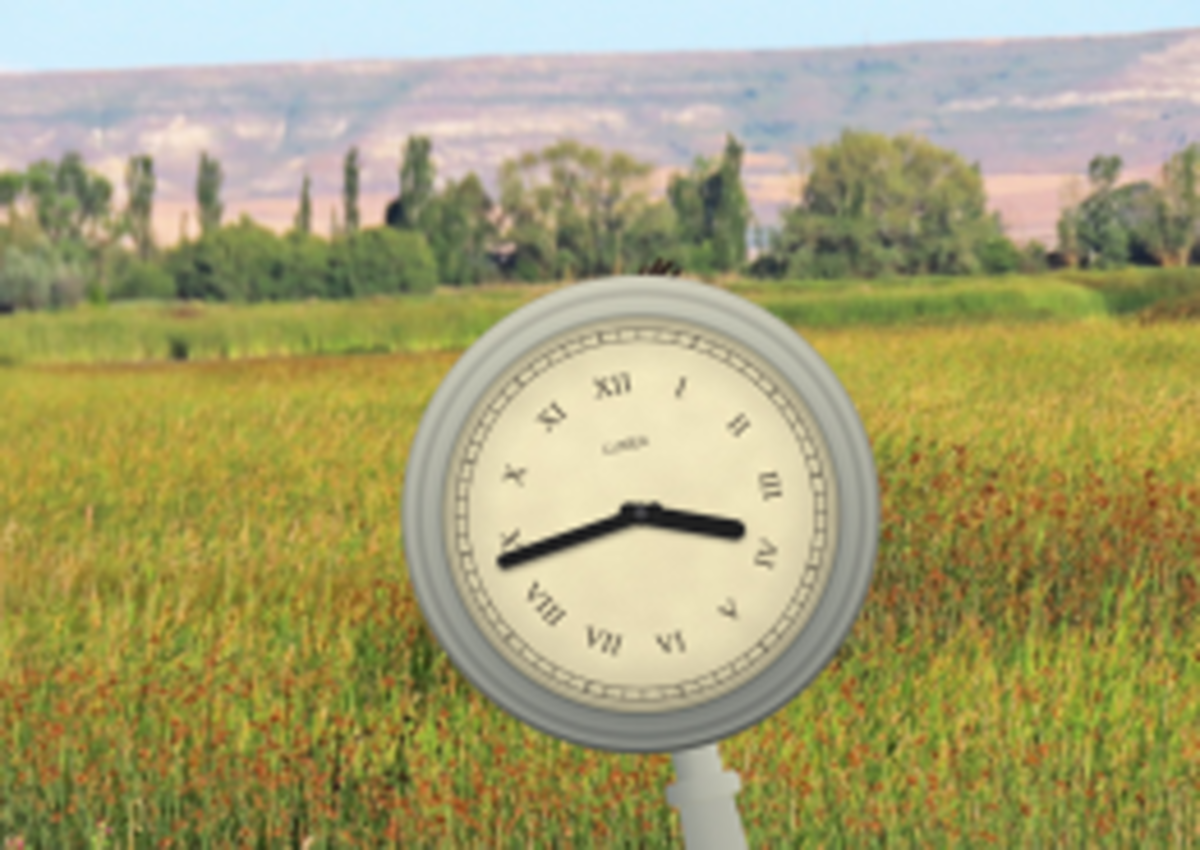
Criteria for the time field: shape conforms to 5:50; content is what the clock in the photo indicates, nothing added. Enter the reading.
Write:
3:44
